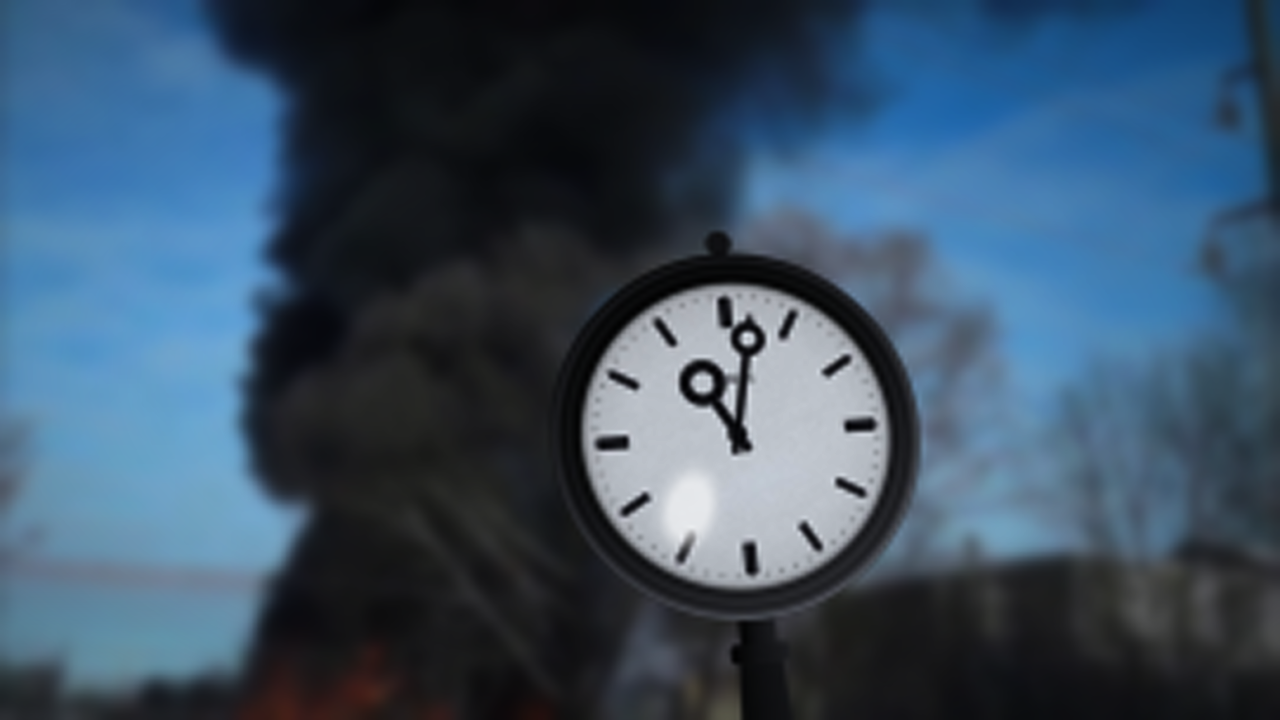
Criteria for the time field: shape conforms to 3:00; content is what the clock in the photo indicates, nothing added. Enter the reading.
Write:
11:02
